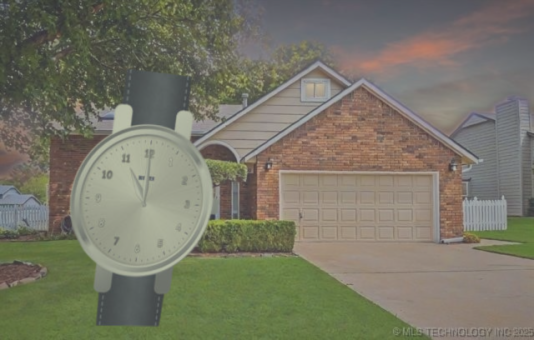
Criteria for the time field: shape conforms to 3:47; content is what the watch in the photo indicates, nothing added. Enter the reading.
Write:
11:00
